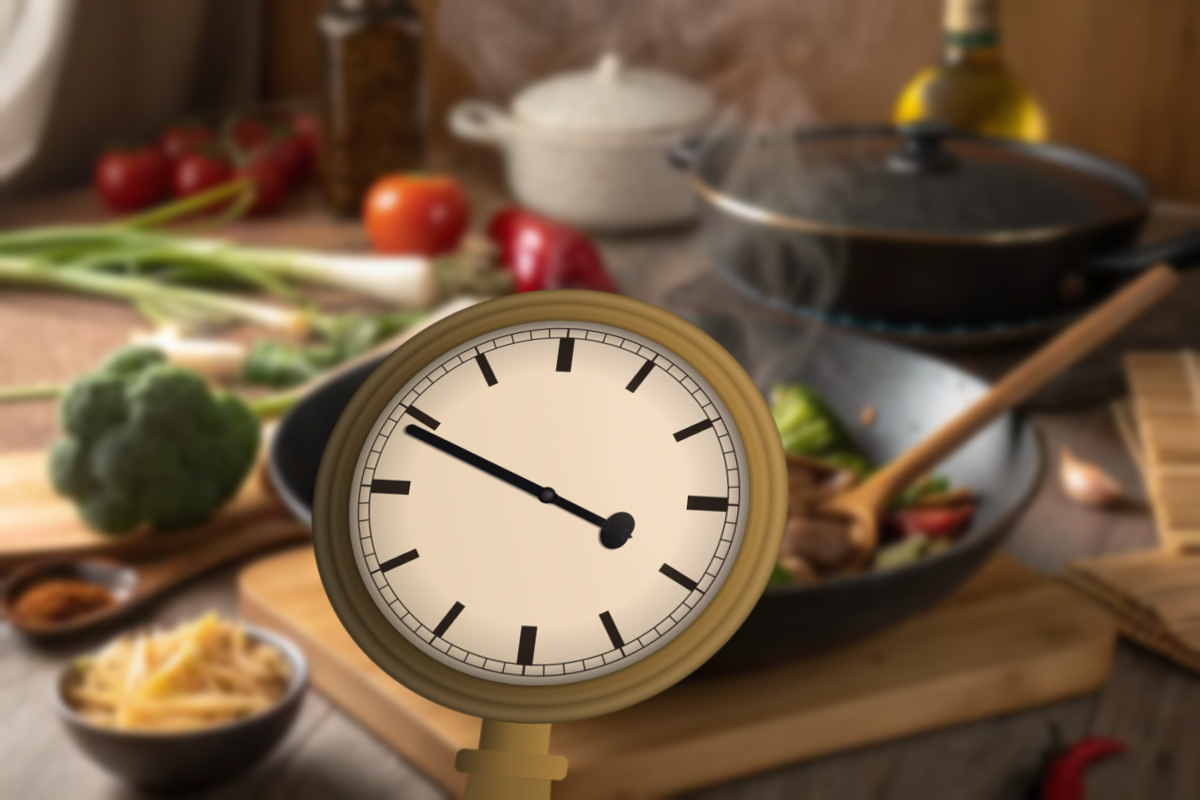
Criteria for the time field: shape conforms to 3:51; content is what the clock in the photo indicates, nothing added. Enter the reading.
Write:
3:49
